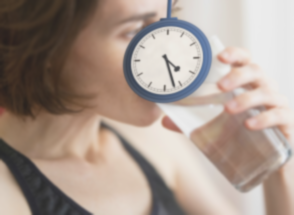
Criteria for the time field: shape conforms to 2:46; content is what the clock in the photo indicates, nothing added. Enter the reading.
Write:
4:27
